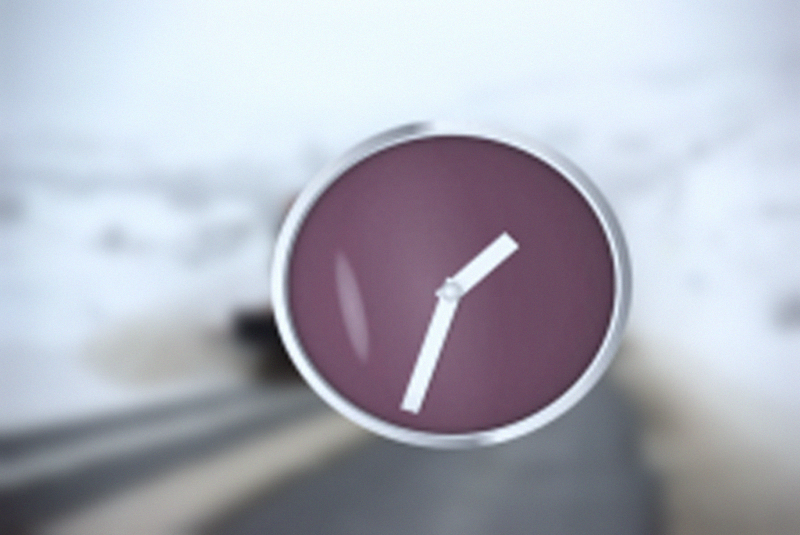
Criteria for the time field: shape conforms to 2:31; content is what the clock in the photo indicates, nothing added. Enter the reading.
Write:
1:33
